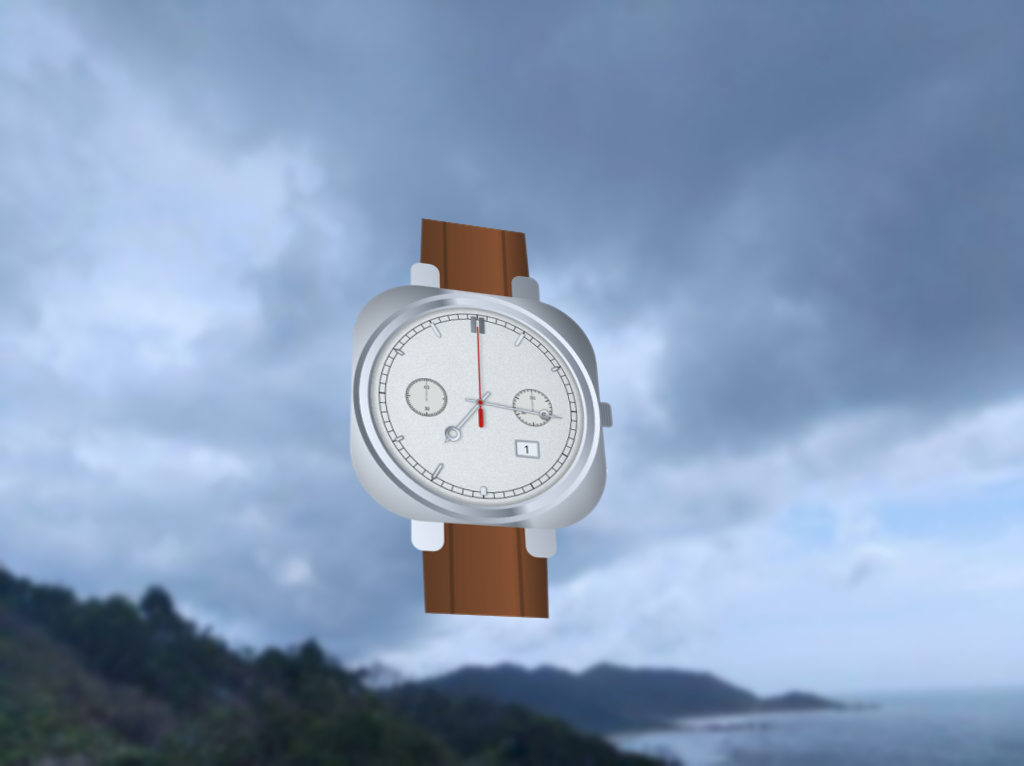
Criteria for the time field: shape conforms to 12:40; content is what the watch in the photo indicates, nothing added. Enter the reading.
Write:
7:16
